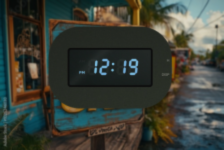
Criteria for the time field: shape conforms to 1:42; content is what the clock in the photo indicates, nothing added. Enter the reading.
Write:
12:19
